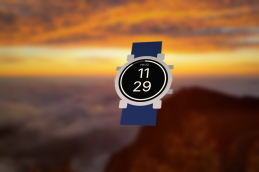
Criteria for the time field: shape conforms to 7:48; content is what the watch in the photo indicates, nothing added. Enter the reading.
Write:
11:29
